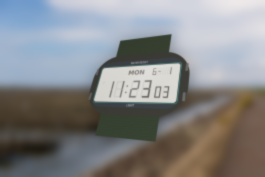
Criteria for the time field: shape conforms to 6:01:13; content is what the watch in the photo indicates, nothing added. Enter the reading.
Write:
11:23:03
